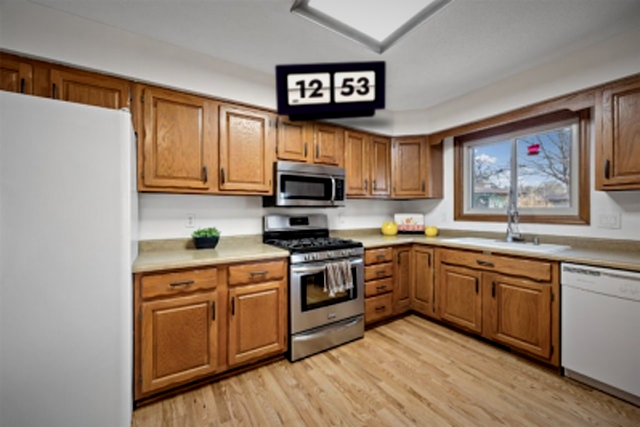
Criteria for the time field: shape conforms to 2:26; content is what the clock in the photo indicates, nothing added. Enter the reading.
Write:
12:53
